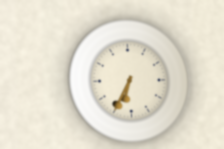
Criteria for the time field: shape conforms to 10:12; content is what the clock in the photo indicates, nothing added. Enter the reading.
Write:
6:35
